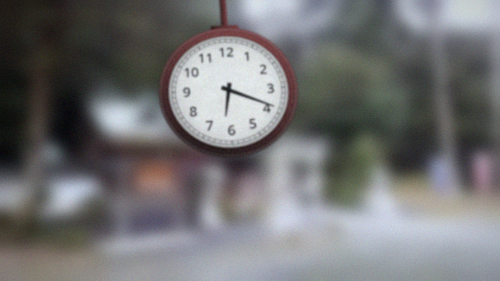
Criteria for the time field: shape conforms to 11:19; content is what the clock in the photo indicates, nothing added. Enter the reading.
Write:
6:19
